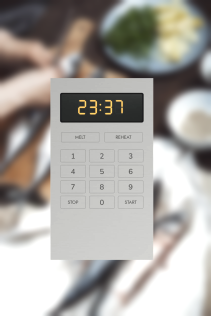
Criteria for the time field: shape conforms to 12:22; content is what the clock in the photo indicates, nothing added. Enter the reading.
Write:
23:37
